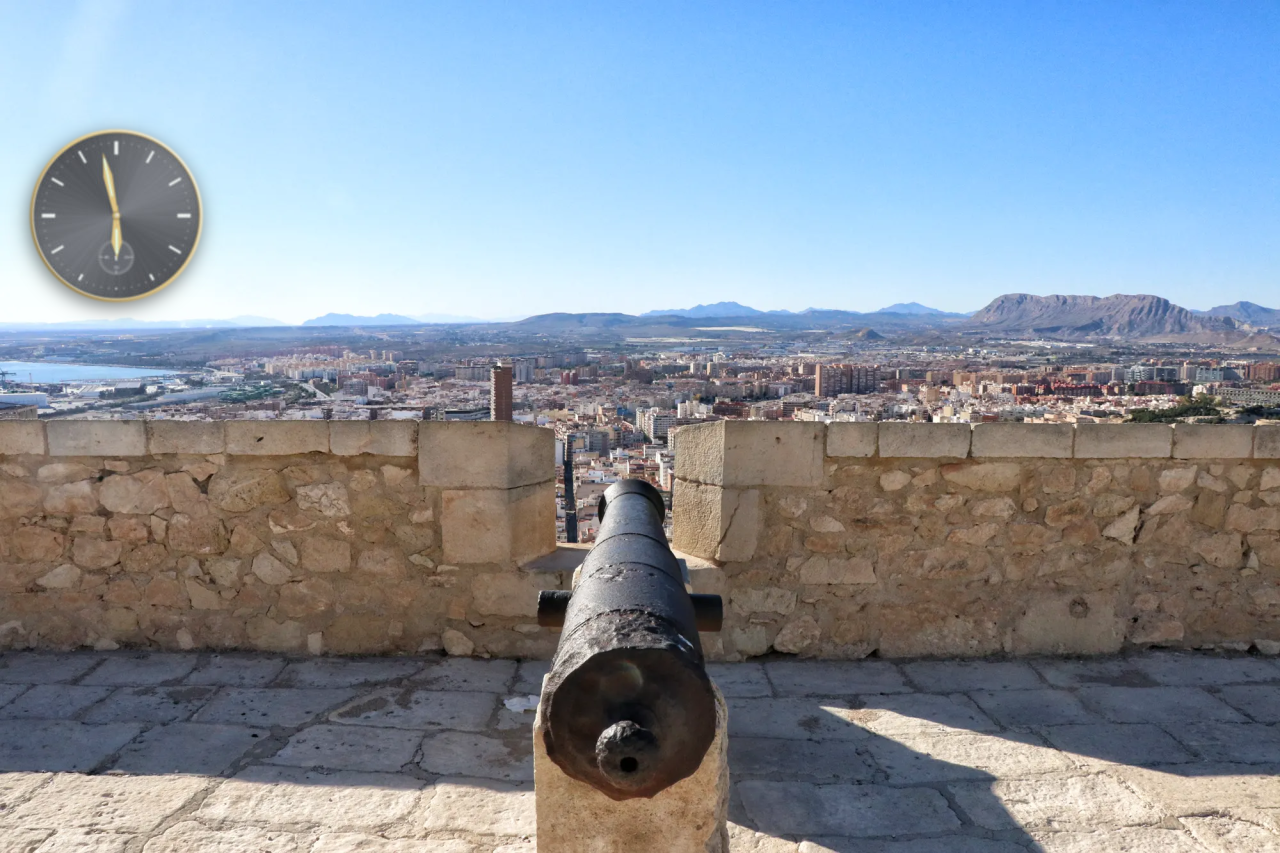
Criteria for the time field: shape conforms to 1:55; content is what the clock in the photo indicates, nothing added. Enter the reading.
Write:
5:58
